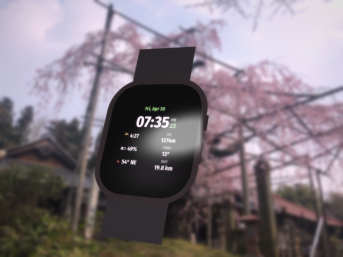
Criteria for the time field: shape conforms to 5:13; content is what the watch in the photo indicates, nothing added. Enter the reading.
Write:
7:35
